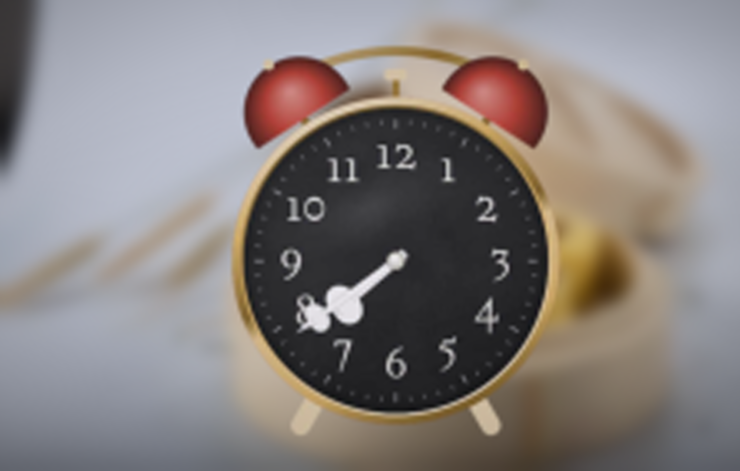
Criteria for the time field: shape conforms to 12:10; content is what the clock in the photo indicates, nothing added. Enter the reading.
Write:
7:39
